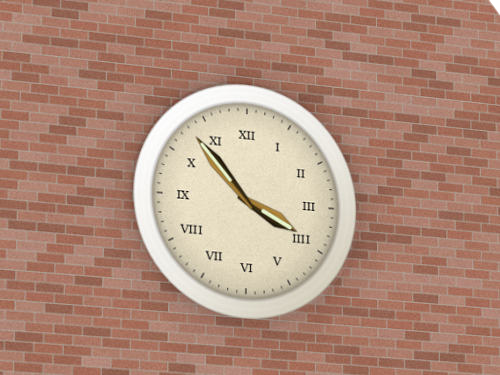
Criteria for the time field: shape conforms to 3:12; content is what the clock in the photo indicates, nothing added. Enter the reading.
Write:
3:53
